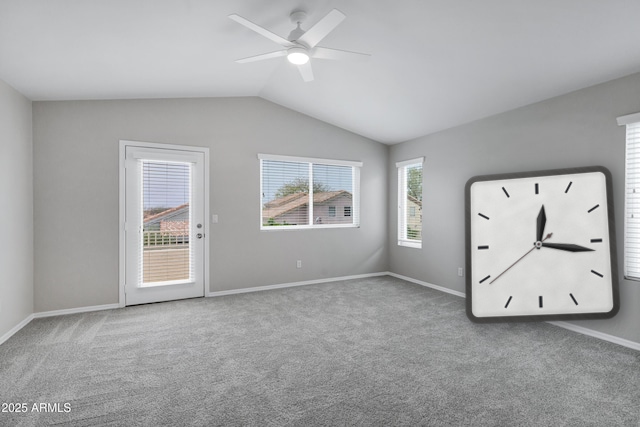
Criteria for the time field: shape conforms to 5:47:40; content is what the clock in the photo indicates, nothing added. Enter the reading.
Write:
12:16:39
